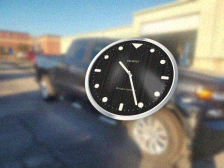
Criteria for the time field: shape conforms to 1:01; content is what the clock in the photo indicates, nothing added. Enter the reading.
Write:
10:26
